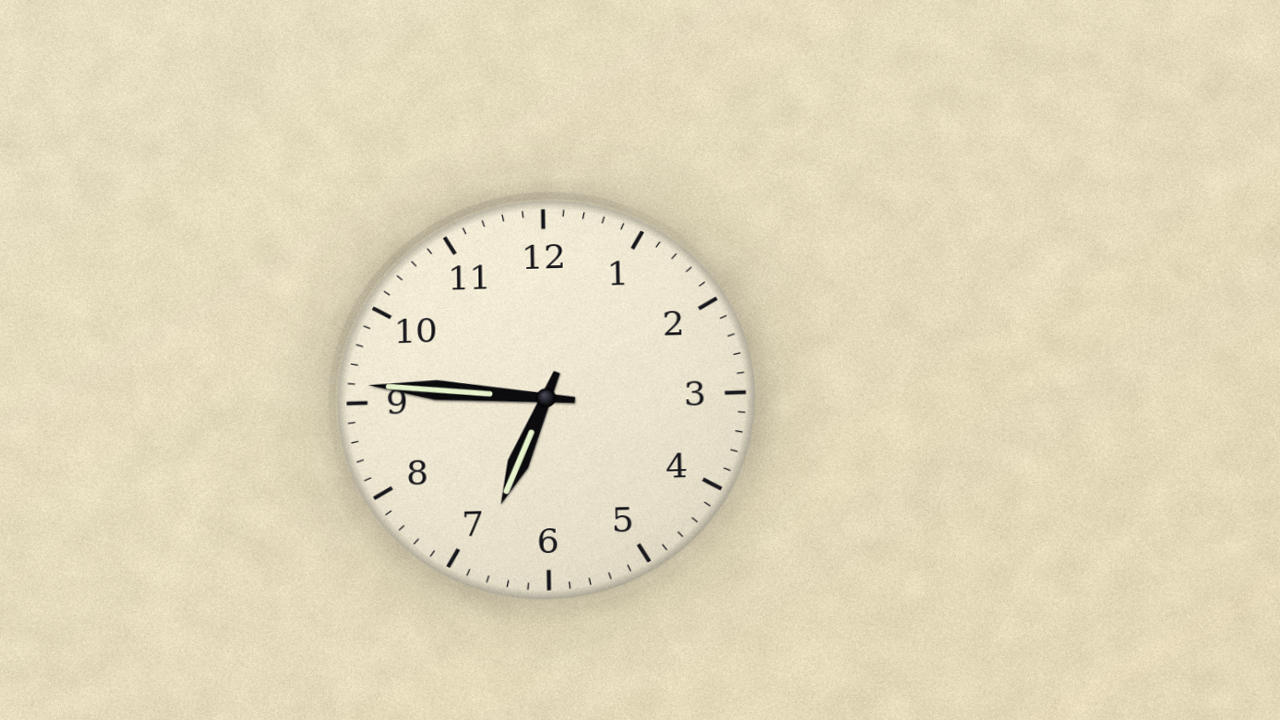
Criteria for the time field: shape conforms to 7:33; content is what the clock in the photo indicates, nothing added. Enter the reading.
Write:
6:46
